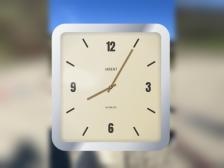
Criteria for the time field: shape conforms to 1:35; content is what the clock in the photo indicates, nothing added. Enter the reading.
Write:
8:05
